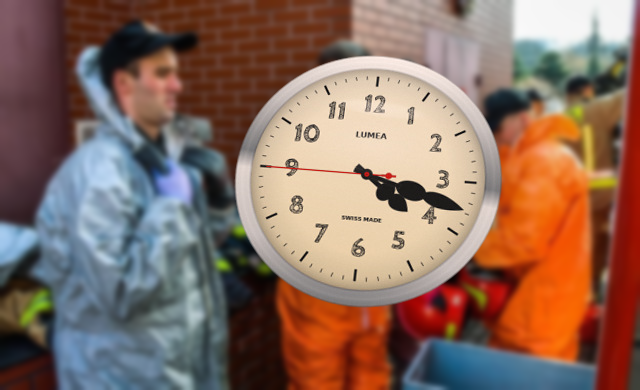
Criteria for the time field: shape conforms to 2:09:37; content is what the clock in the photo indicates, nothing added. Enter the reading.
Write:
4:17:45
